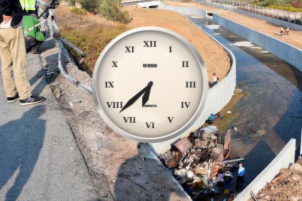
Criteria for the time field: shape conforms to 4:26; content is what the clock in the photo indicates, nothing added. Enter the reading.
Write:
6:38
